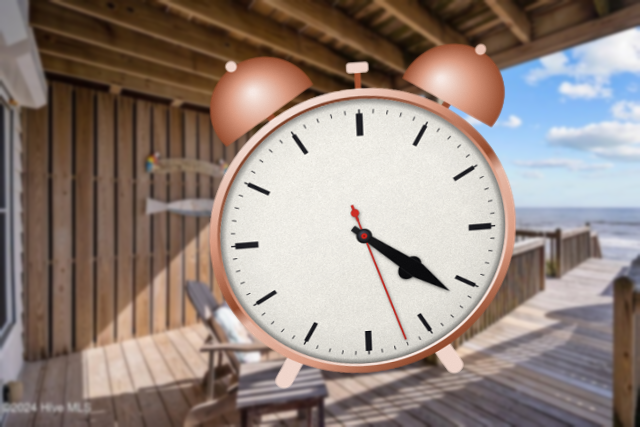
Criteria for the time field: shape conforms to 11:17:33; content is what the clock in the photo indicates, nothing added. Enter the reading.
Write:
4:21:27
